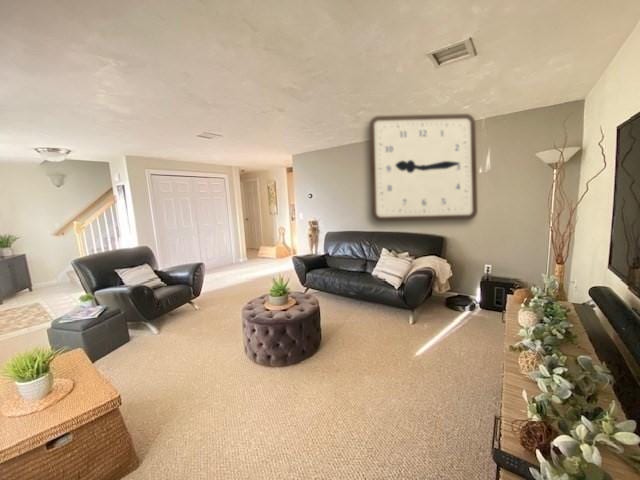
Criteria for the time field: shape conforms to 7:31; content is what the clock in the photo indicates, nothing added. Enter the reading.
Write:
9:14
